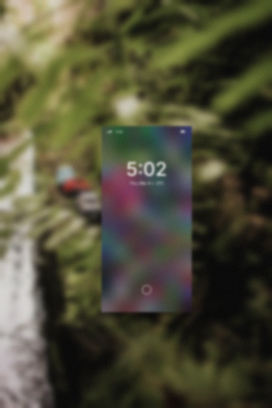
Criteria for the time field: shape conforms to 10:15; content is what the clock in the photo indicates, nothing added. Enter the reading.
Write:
5:02
